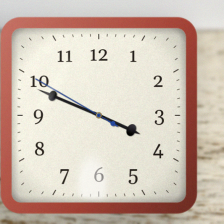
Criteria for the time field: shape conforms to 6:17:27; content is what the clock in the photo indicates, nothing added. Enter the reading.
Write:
3:48:50
